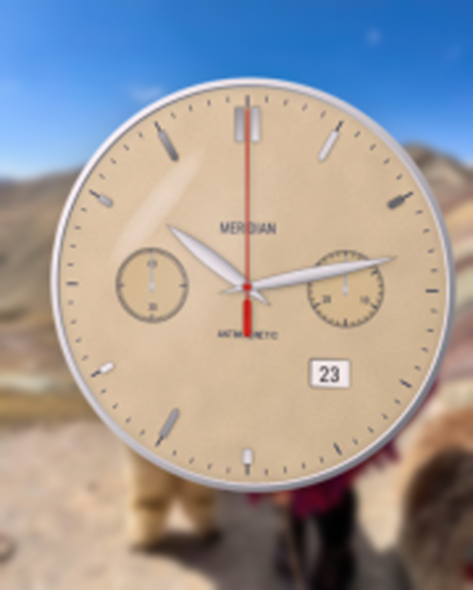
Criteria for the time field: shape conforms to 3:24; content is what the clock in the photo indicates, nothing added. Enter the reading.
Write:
10:13
